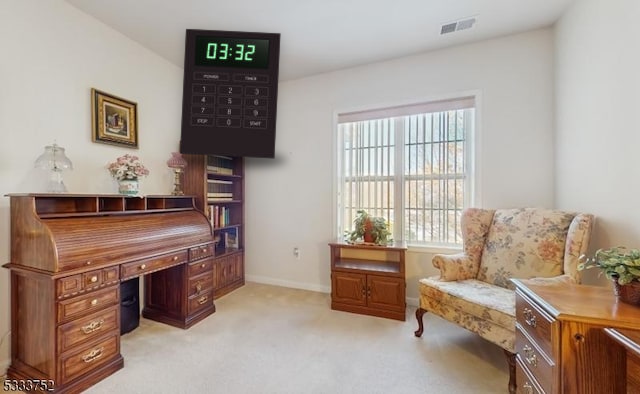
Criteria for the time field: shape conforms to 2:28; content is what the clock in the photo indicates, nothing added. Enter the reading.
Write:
3:32
